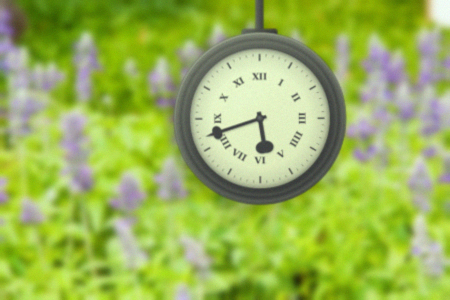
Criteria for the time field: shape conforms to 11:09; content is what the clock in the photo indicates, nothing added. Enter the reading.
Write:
5:42
